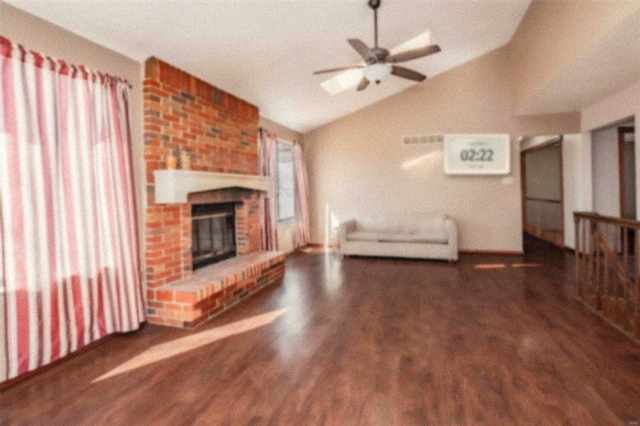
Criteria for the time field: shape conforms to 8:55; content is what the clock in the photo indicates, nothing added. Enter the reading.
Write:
2:22
